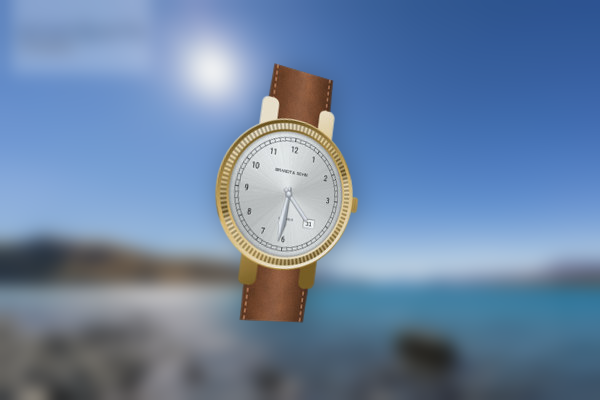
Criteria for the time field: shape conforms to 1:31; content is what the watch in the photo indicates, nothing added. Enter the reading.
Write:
4:31
